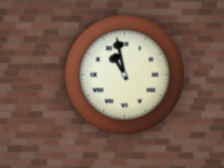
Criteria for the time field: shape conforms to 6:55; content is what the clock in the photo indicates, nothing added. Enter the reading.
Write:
10:58
